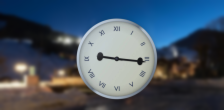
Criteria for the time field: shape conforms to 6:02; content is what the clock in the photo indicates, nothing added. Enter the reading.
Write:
9:16
